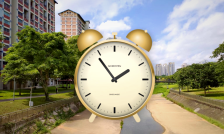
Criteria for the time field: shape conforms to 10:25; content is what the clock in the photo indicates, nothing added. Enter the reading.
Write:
1:54
